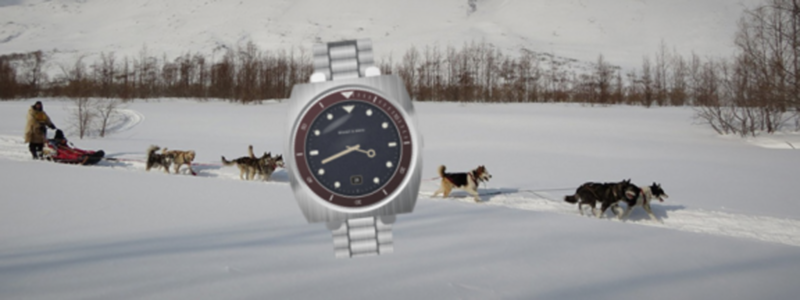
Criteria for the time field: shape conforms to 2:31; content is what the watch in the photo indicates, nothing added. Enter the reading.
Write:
3:42
